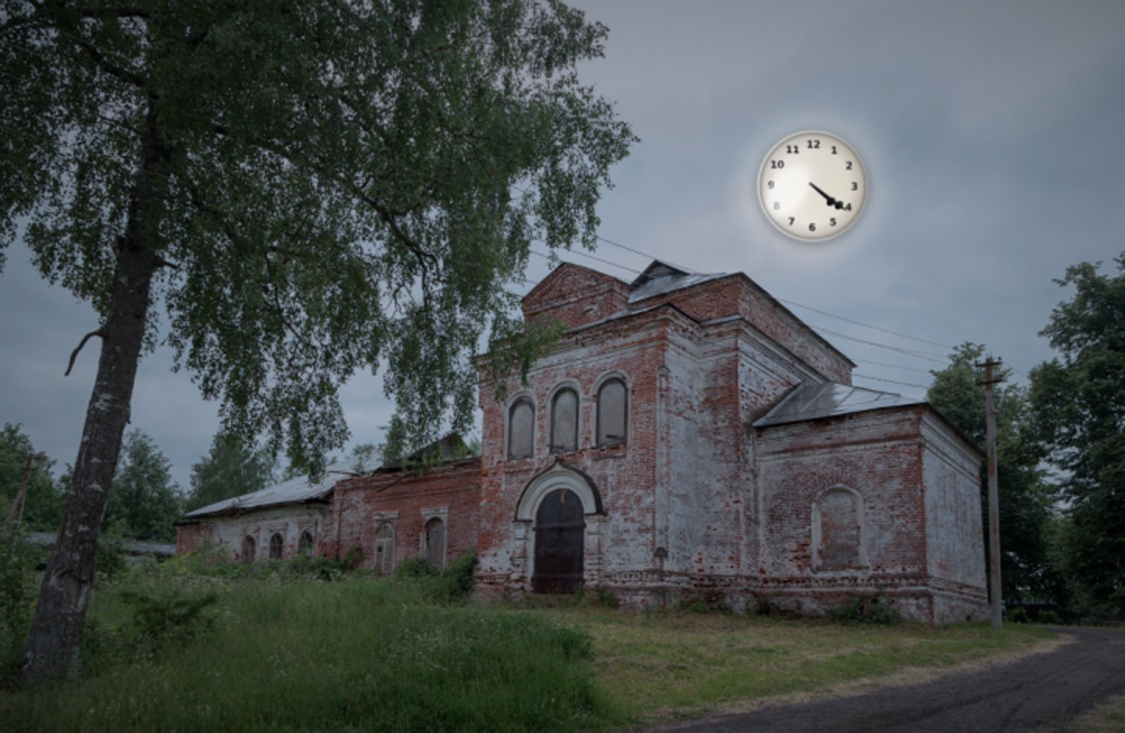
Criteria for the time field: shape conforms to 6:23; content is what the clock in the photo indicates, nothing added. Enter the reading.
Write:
4:21
